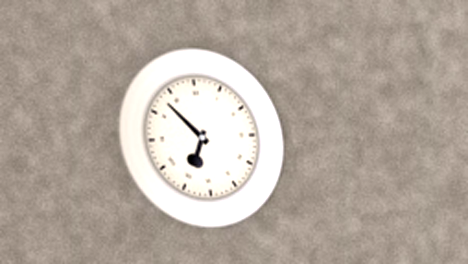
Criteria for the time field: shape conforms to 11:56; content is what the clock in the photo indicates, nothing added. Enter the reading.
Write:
6:53
